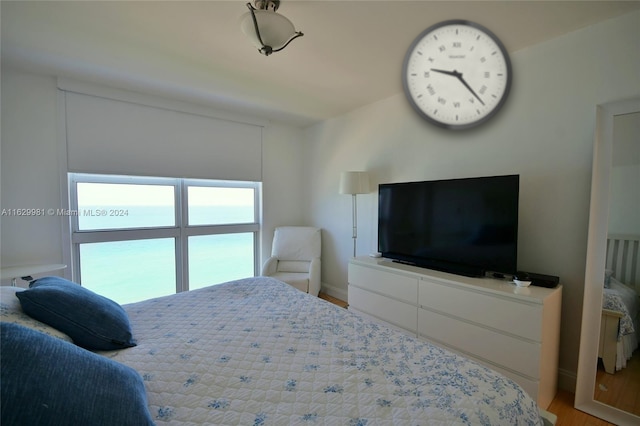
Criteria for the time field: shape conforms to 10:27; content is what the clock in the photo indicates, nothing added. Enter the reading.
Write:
9:23
